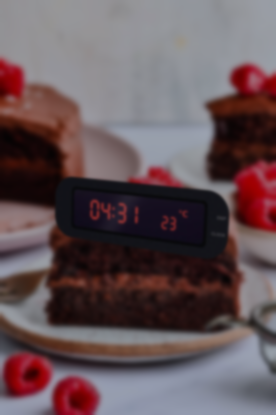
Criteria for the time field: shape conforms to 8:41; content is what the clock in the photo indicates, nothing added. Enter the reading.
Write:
4:31
